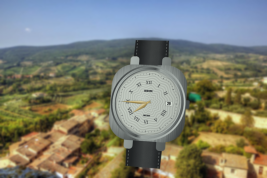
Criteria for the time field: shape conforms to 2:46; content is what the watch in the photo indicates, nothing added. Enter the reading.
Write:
7:45
